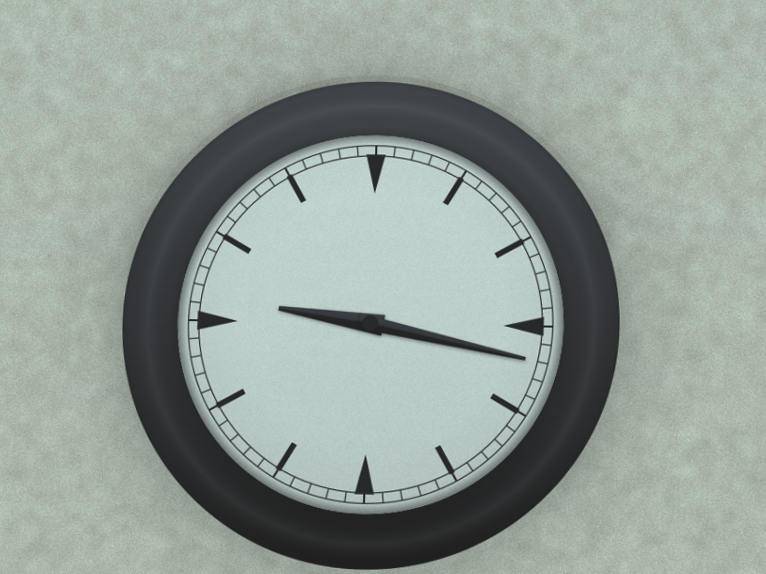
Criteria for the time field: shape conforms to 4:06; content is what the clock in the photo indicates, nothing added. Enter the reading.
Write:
9:17
